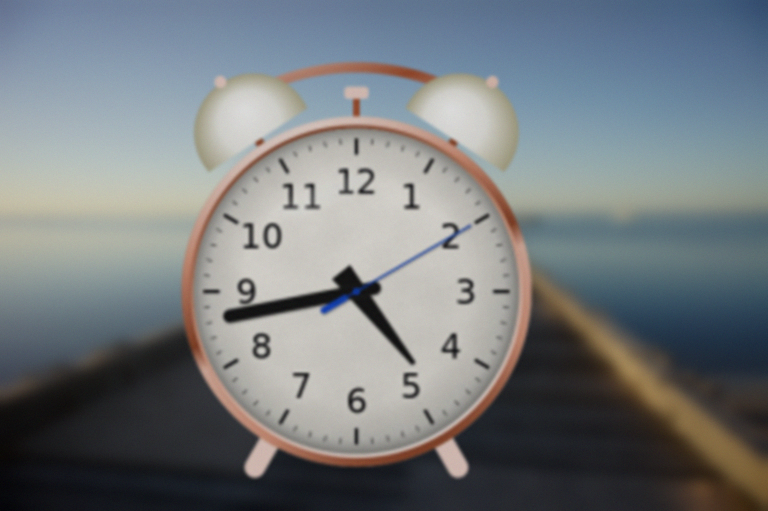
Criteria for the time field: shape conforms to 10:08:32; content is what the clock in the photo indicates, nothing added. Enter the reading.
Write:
4:43:10
